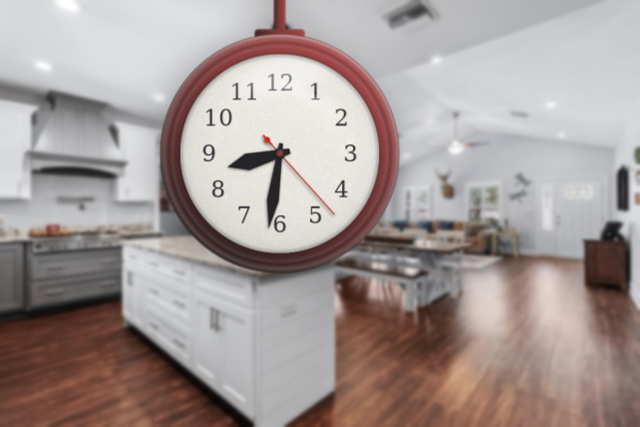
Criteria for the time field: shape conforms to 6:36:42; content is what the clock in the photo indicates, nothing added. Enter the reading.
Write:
8:31:23
